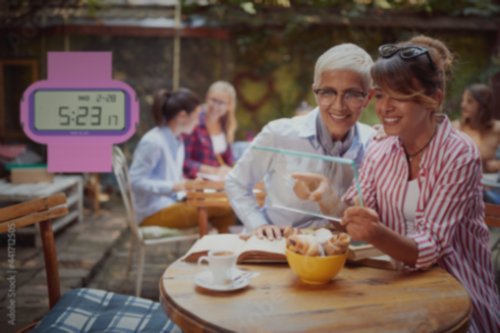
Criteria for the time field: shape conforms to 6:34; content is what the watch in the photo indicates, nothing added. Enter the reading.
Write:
5:23
